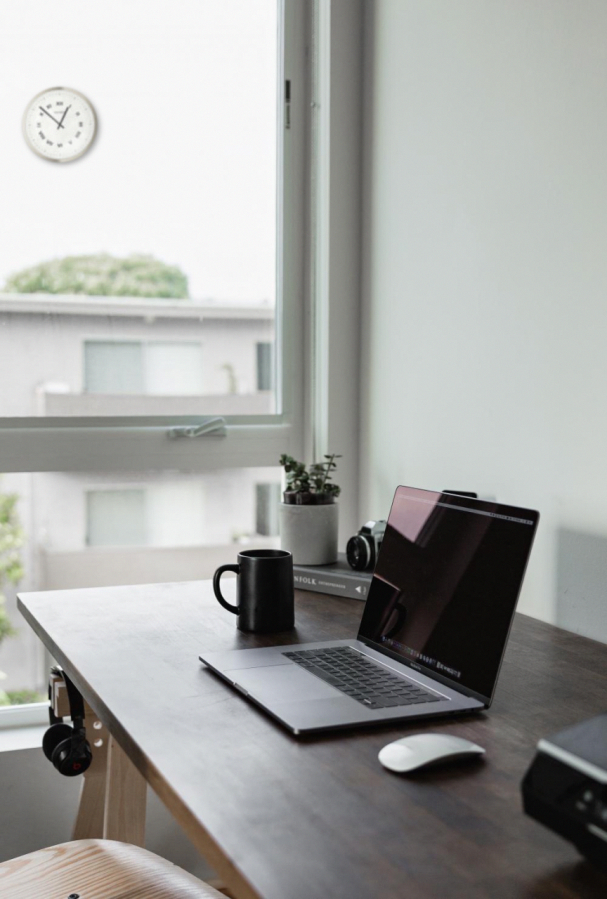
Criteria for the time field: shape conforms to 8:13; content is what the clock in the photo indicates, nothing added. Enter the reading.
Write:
12:52
